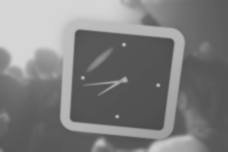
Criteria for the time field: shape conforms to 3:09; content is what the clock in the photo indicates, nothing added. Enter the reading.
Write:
7:43
